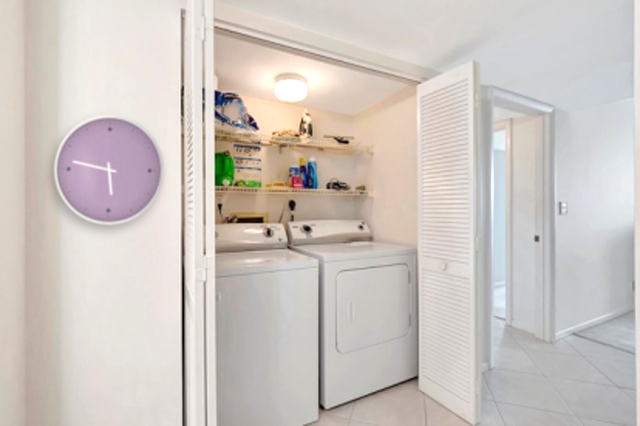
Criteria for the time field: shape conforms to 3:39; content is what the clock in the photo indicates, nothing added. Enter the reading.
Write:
5:47
